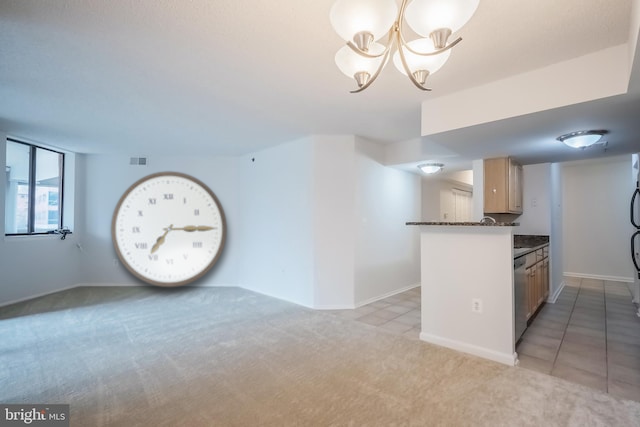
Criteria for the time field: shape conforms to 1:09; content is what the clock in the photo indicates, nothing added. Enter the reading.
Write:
7:15
